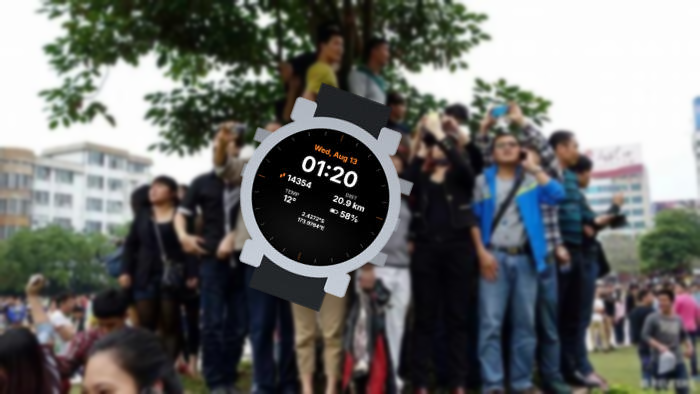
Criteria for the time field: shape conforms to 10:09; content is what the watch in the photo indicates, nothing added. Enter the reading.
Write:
1:20
